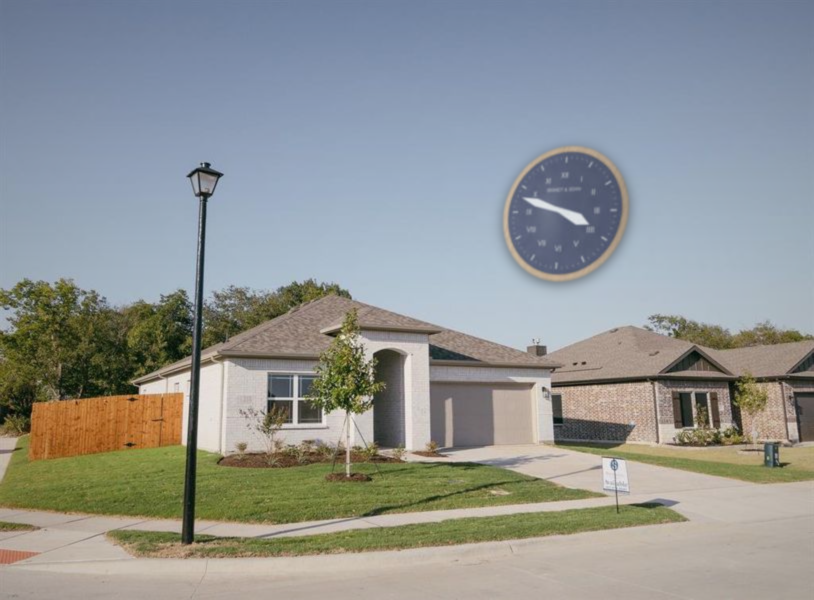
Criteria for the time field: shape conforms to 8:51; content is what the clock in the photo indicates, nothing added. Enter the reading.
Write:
3:48
